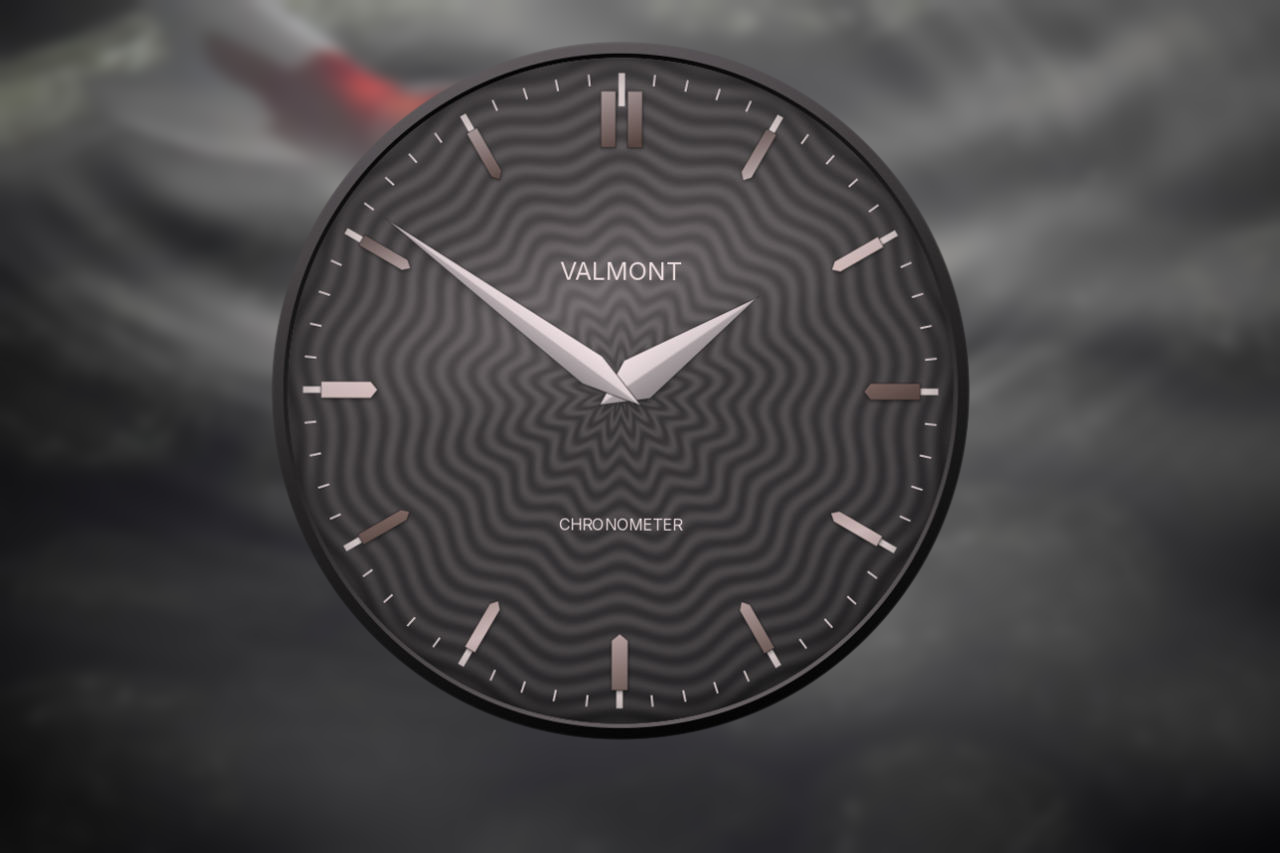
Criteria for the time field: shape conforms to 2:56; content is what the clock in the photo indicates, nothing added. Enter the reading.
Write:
1:51
